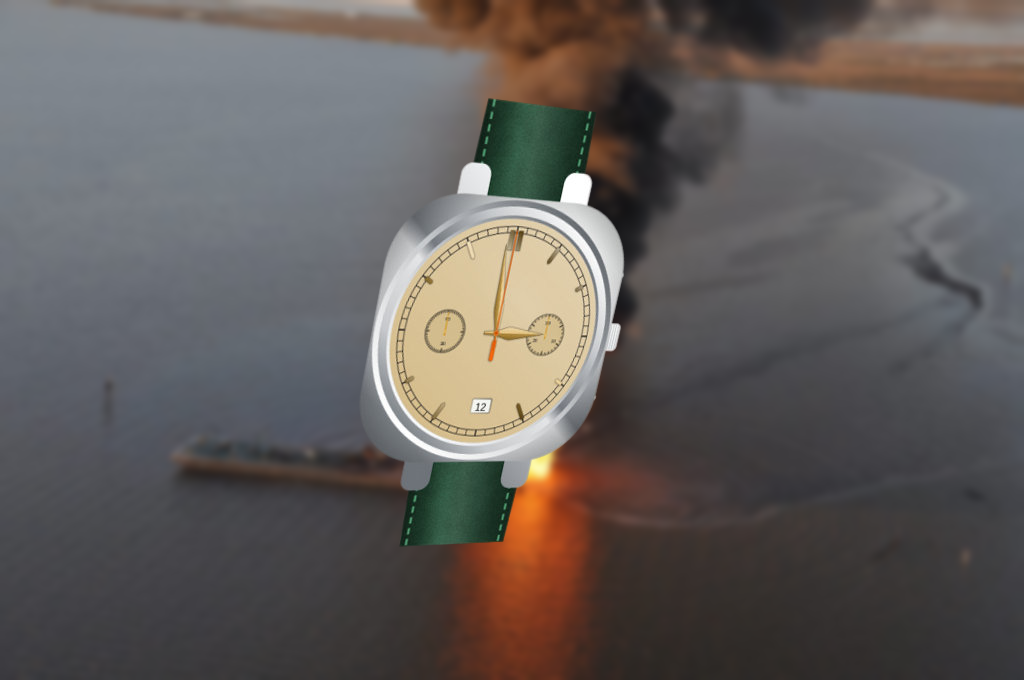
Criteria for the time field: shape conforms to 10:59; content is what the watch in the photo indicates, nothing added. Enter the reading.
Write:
2:59
